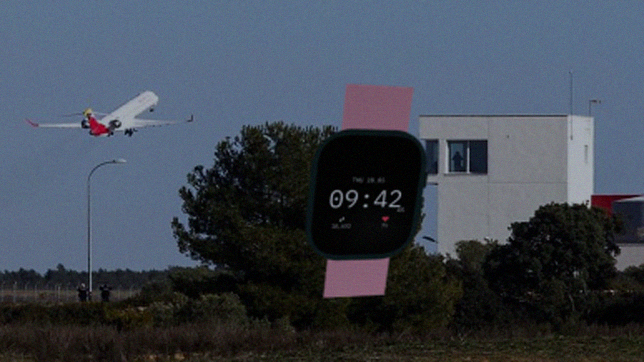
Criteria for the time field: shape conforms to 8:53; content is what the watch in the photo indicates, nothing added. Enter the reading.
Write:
9:42
